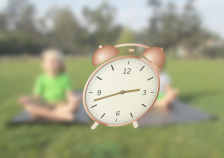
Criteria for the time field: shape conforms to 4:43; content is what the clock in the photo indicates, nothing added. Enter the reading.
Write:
2:42
